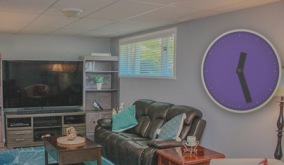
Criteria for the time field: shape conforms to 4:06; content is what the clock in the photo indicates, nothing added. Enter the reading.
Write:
12:27
